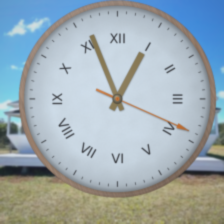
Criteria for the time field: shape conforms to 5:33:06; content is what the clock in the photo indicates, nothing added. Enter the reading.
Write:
12:56:19
